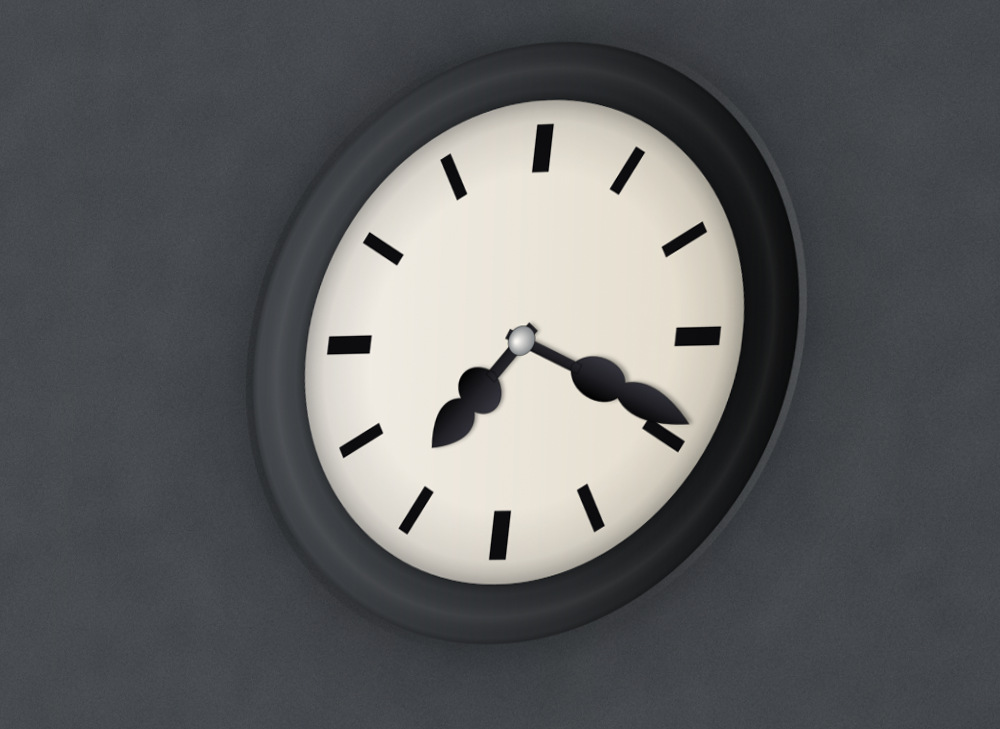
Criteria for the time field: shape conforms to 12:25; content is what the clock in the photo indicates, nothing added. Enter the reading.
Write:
7:19
